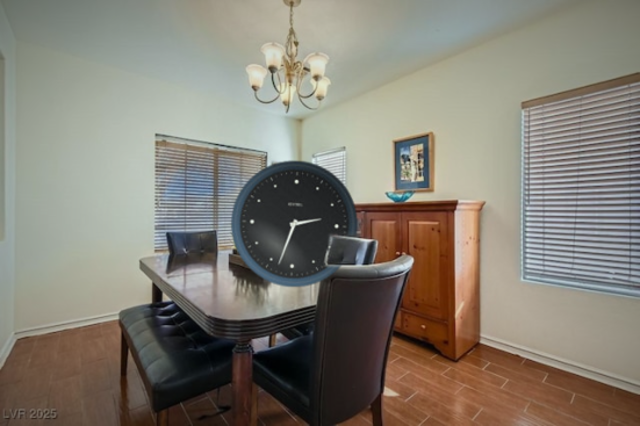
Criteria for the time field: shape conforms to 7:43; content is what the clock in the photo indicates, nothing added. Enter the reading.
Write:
2:33
